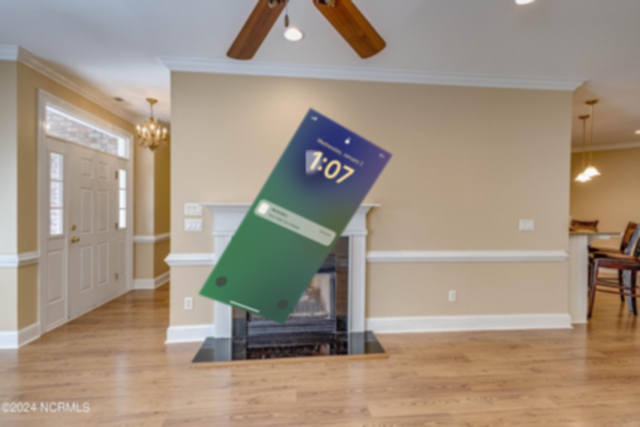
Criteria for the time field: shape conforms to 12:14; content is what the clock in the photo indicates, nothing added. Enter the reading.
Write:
1:07
